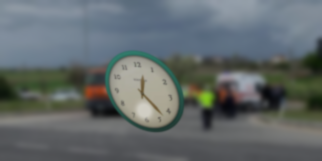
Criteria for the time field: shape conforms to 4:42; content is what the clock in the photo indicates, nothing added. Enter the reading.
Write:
12:23
